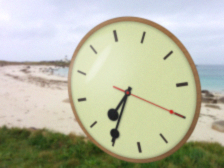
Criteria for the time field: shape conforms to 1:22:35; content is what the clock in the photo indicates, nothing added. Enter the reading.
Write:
7:35:20
